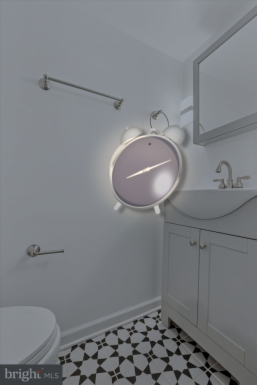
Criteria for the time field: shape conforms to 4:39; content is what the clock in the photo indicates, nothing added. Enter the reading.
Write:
8:11
